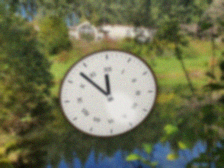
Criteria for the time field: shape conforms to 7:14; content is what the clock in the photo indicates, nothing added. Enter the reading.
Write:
11:53
